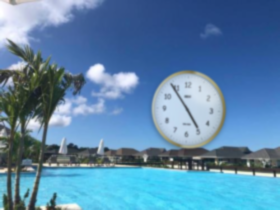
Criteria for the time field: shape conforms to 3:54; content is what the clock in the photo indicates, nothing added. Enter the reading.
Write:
4:54
